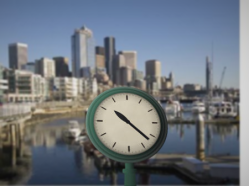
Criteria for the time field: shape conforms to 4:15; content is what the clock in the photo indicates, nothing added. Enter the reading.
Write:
10:22
